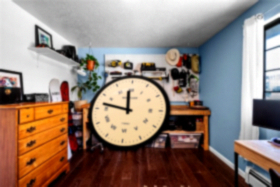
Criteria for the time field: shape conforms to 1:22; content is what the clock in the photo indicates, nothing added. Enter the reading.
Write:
11:47
